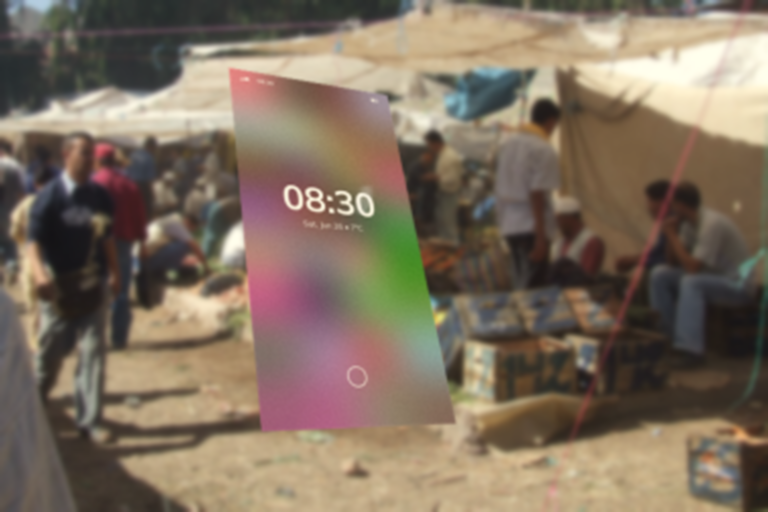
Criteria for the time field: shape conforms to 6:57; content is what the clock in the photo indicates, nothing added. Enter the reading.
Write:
8:30
